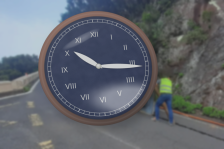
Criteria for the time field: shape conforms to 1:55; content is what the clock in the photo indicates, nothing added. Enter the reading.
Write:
10:16
